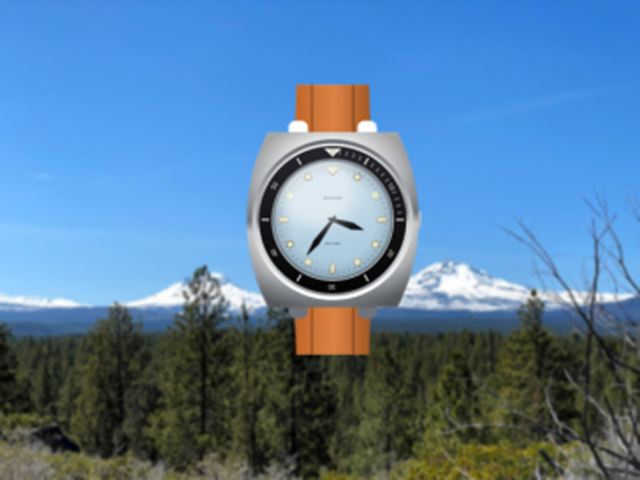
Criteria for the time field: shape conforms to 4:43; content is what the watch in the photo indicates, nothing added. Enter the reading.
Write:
3:36
